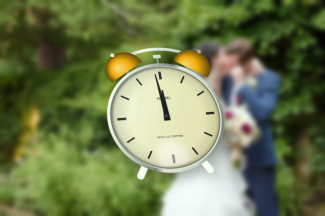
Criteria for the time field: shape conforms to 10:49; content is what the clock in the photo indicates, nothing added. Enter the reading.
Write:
11:59
